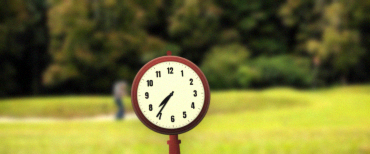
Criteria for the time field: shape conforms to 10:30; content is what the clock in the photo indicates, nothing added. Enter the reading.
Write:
7:36
